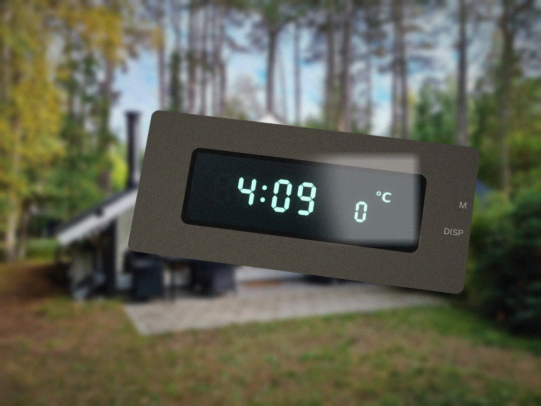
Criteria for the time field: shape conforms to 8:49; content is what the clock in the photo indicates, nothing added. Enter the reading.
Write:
4:09
